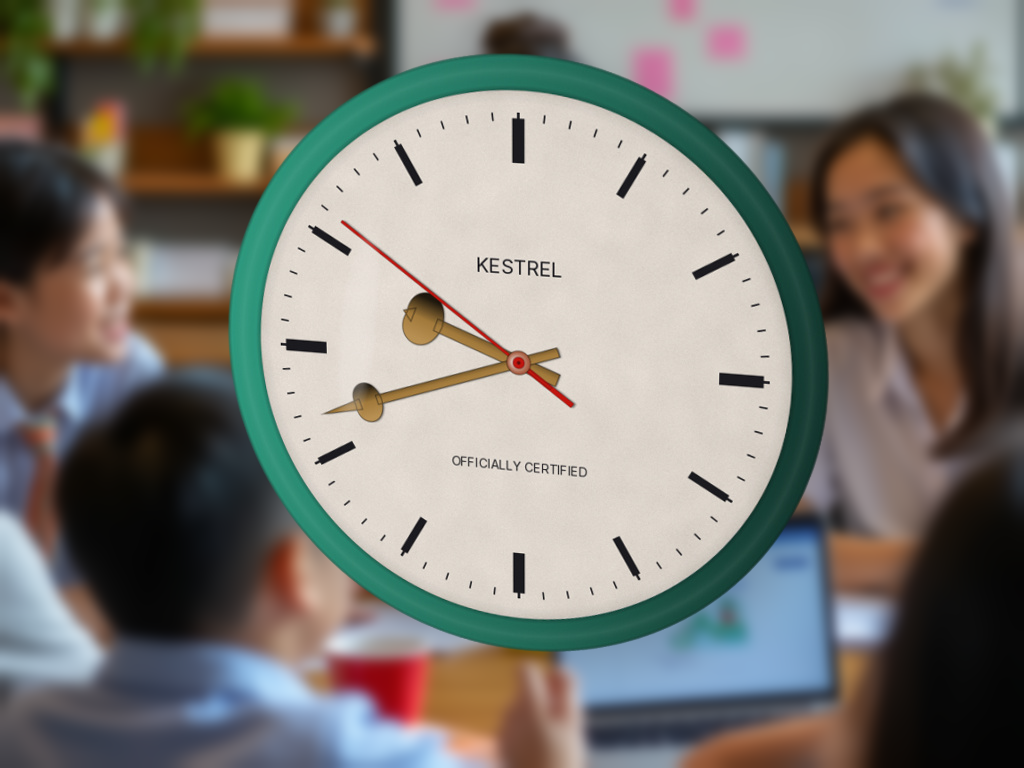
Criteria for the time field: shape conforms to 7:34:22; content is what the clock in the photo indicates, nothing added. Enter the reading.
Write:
9:41:51
